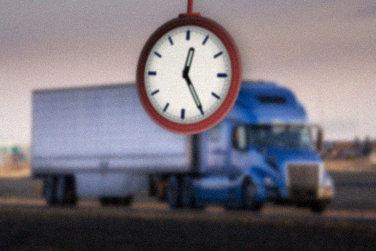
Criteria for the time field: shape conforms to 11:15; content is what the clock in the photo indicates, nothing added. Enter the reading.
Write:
12:25
